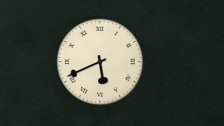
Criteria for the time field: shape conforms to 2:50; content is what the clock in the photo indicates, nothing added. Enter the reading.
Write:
5:41
